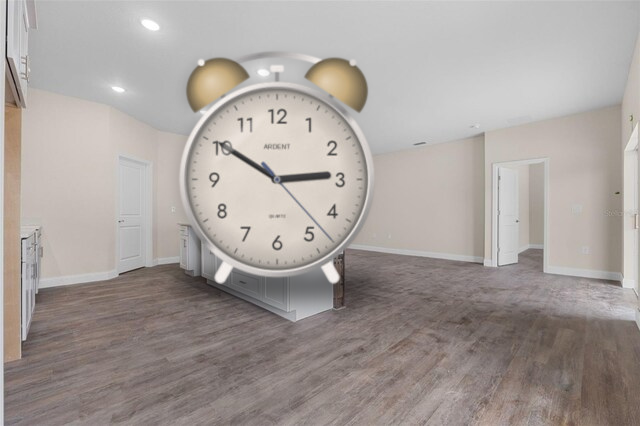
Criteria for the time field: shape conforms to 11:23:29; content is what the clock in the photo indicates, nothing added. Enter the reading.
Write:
2:50:23
